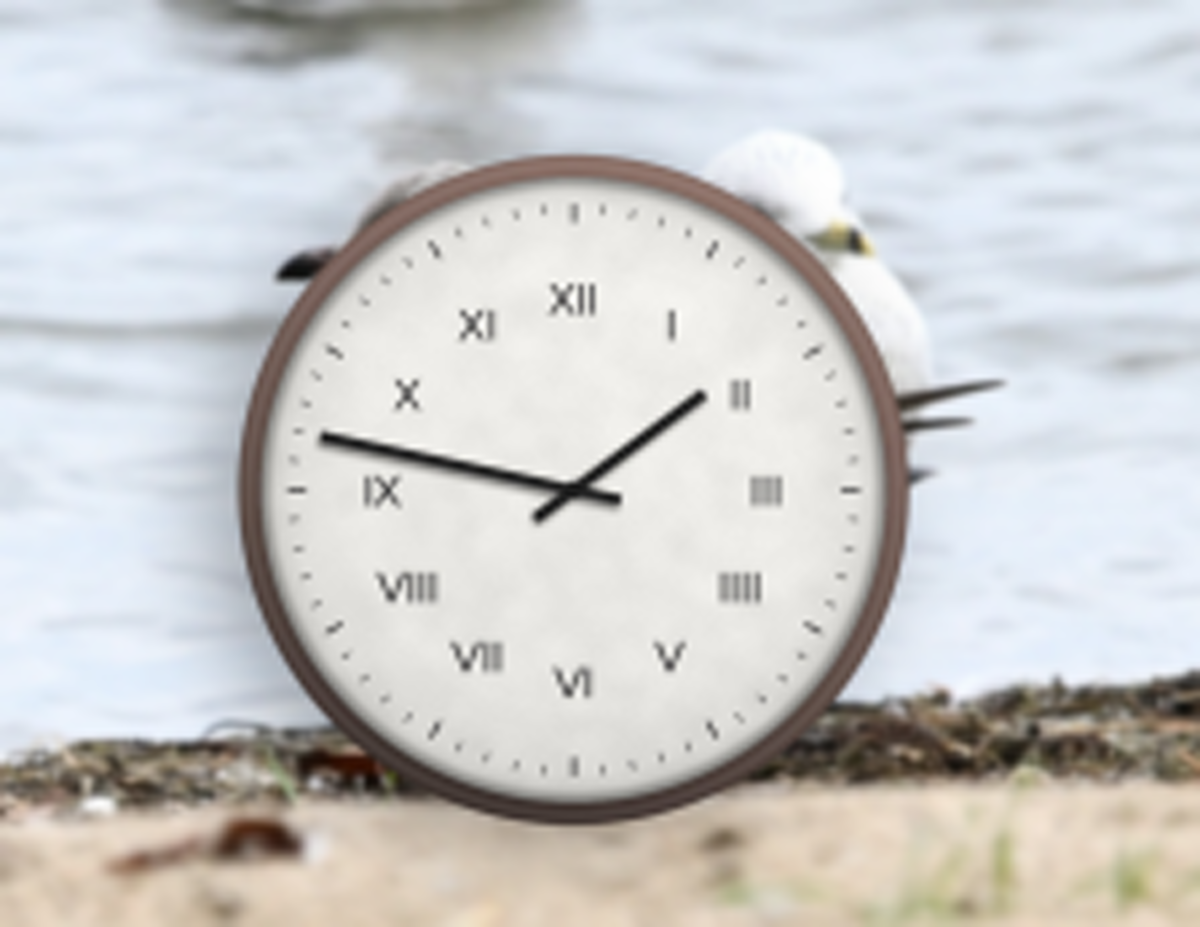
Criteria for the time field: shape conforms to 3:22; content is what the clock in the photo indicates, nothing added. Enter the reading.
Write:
1:47
